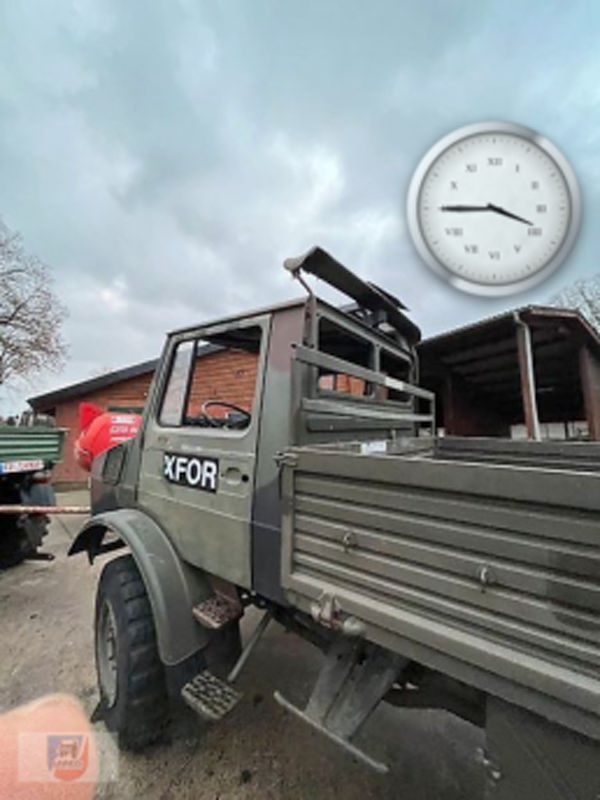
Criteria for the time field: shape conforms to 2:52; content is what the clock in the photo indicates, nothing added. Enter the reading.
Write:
3:45
